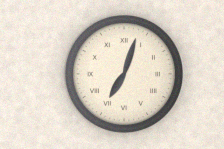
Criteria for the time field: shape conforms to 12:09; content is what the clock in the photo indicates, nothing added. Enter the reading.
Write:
7:03
